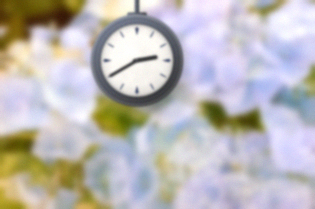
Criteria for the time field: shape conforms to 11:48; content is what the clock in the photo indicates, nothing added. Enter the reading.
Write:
2:40
